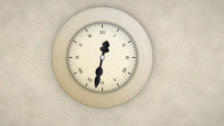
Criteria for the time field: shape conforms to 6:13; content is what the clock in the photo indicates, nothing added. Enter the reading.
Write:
12:32
